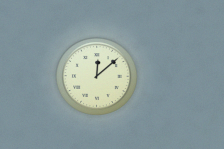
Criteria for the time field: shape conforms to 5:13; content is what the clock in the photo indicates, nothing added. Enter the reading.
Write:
12:08
